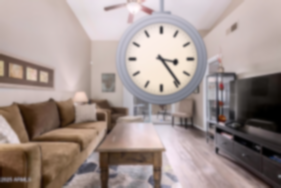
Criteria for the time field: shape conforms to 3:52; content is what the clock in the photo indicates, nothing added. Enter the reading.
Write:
3:24
